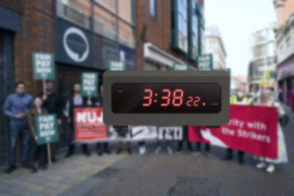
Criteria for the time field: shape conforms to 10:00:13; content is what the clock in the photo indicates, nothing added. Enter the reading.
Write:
3:38:22
